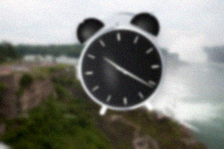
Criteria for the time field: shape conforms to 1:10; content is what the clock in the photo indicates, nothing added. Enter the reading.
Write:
10:21
